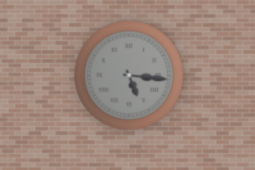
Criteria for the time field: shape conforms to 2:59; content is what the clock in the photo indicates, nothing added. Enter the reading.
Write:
5:16
